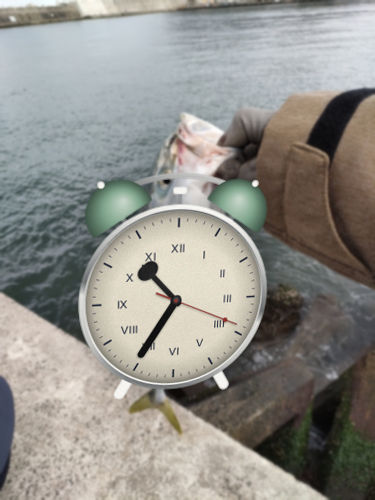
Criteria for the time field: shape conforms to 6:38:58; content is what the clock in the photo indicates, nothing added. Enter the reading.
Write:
10:35:19
